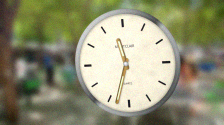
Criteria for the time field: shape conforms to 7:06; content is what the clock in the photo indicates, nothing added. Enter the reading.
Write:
11:33
